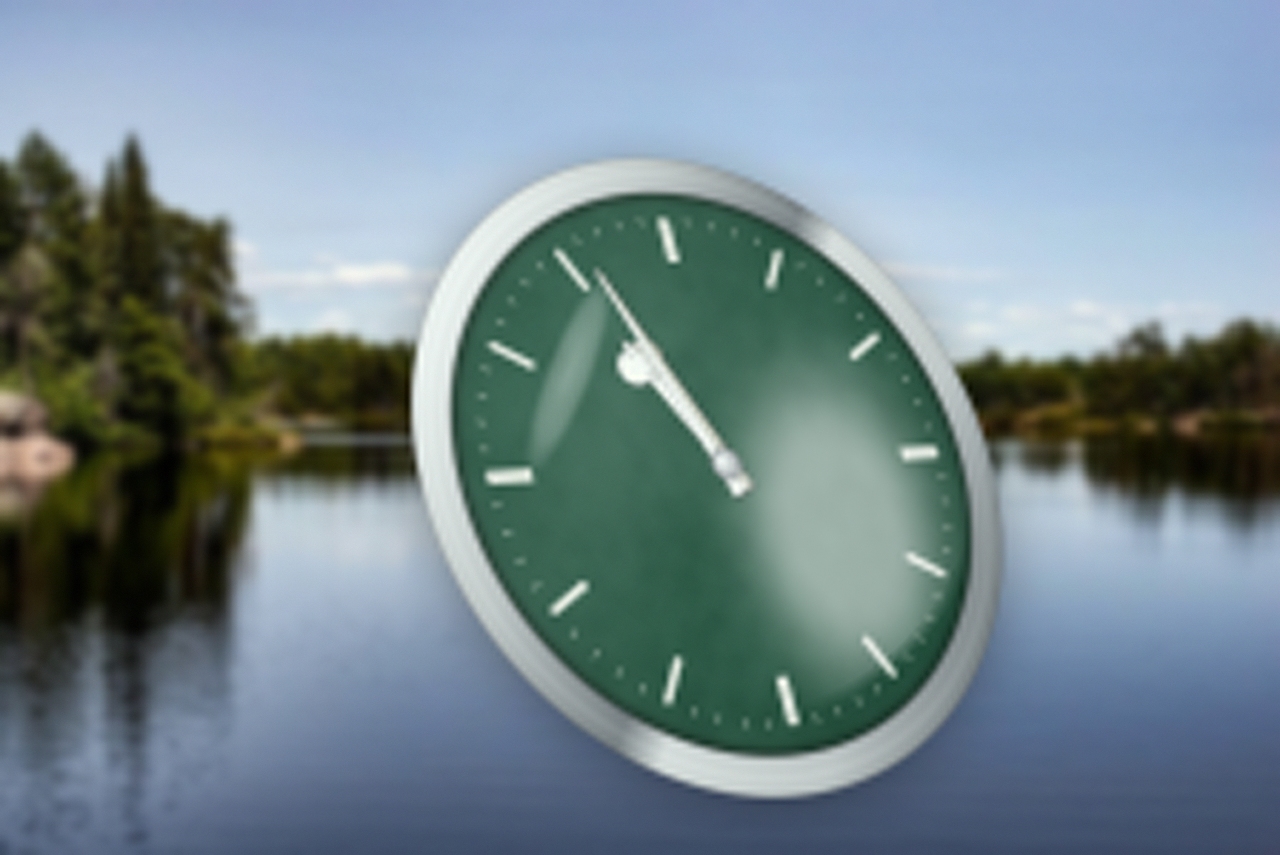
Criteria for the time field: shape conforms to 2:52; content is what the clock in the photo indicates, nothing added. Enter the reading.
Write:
10:56
